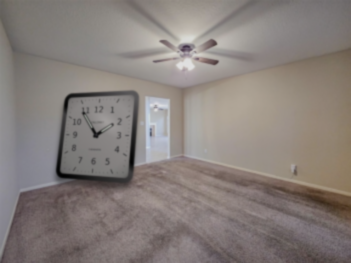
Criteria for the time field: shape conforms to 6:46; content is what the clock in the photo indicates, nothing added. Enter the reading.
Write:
1:54
